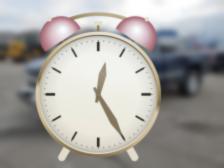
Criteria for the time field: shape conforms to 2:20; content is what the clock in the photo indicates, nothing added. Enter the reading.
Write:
12:25
